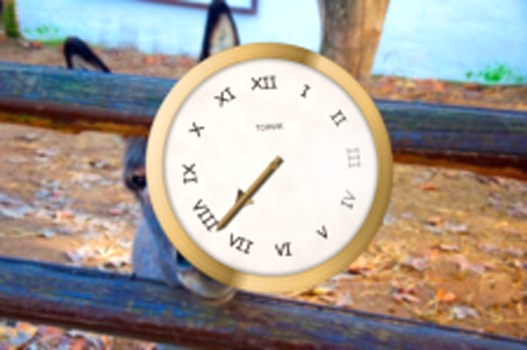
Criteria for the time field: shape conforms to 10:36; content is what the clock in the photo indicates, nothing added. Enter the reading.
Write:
7:38
